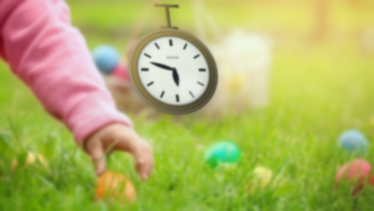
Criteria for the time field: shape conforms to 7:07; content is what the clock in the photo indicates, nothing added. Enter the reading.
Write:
5:48
